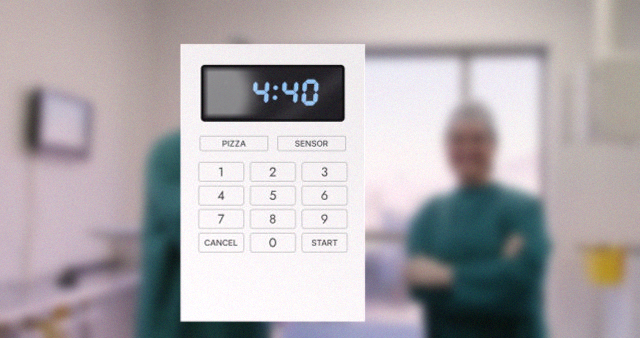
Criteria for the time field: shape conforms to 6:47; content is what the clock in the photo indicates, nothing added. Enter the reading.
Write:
4:40
